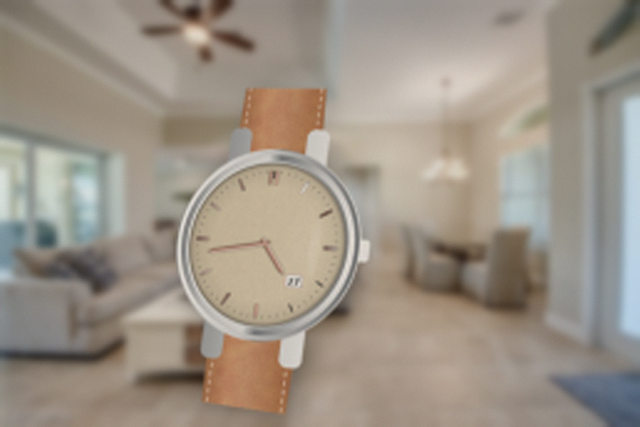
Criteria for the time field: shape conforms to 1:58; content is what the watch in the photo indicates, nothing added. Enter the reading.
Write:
4:43
